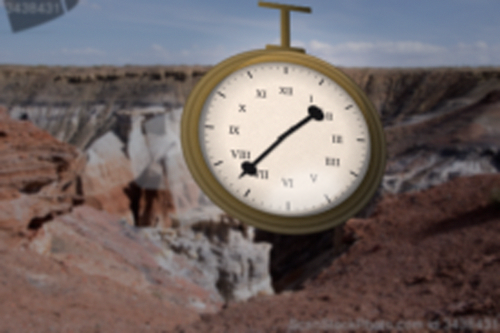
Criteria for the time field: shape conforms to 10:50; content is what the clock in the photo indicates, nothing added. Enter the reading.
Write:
1:37
